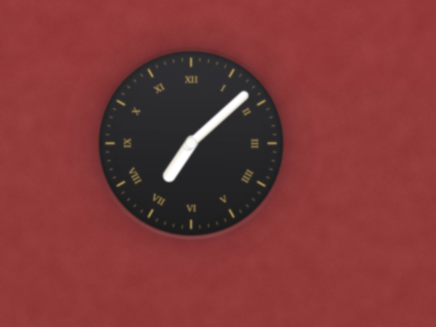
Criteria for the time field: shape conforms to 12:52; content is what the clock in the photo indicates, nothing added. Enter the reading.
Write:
7:08
